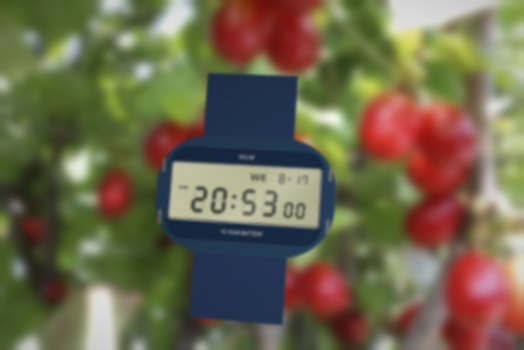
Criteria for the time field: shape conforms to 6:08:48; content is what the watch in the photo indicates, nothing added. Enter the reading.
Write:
20:53:00
